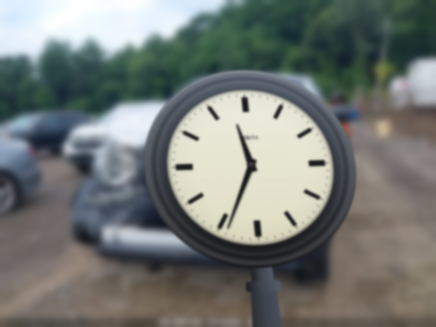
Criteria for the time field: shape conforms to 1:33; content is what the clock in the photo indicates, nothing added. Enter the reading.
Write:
11:34
